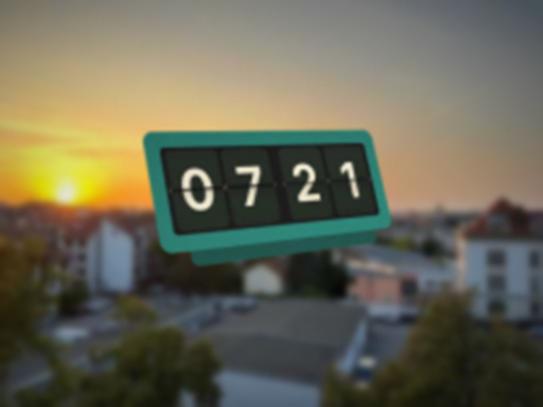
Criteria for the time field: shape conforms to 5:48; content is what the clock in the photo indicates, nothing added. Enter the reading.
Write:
7:21
